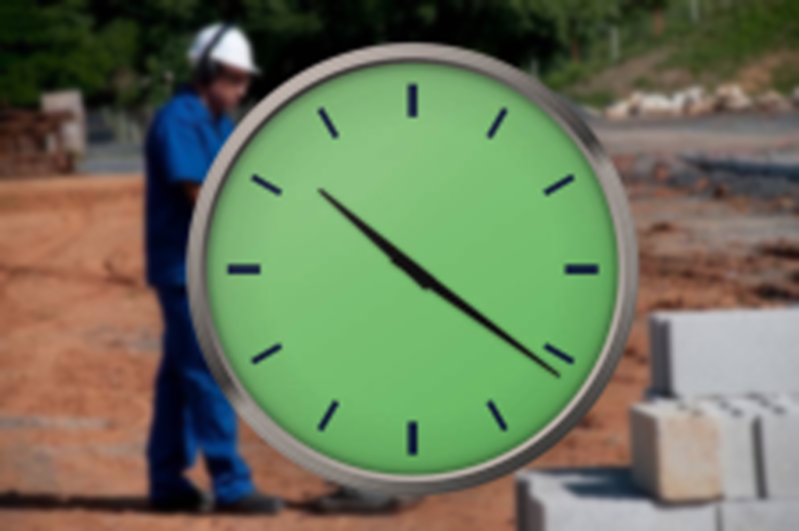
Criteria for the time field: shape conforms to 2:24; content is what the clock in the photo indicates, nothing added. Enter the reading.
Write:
10:21
